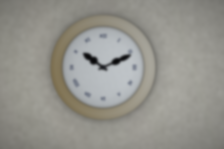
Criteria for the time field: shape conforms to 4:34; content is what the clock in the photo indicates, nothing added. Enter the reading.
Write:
10:11
